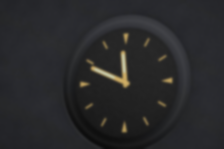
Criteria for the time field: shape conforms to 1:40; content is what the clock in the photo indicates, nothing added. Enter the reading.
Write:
11:49
